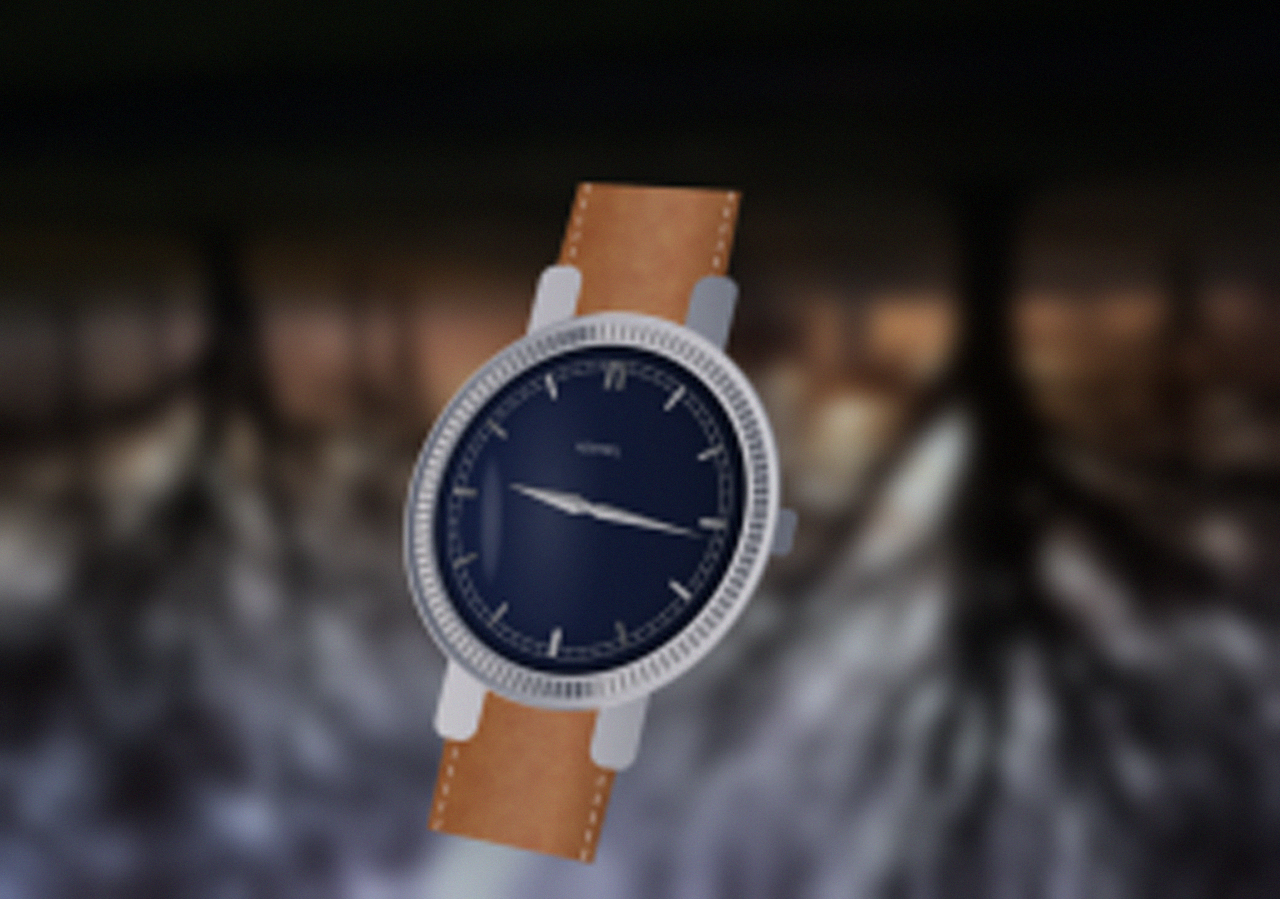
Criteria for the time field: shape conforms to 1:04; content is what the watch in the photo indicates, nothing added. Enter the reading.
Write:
9:16
